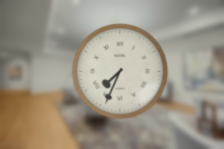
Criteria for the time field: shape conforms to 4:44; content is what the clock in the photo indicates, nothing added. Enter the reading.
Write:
7:34
